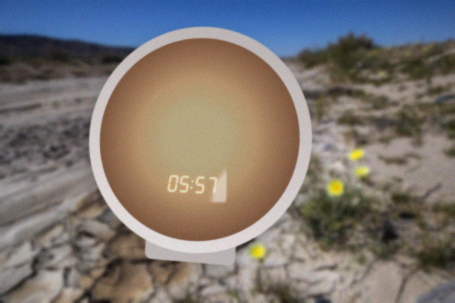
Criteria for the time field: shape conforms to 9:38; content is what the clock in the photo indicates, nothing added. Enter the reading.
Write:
5:57
